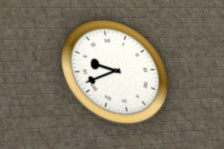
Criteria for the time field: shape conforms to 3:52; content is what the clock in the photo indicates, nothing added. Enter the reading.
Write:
9:42
